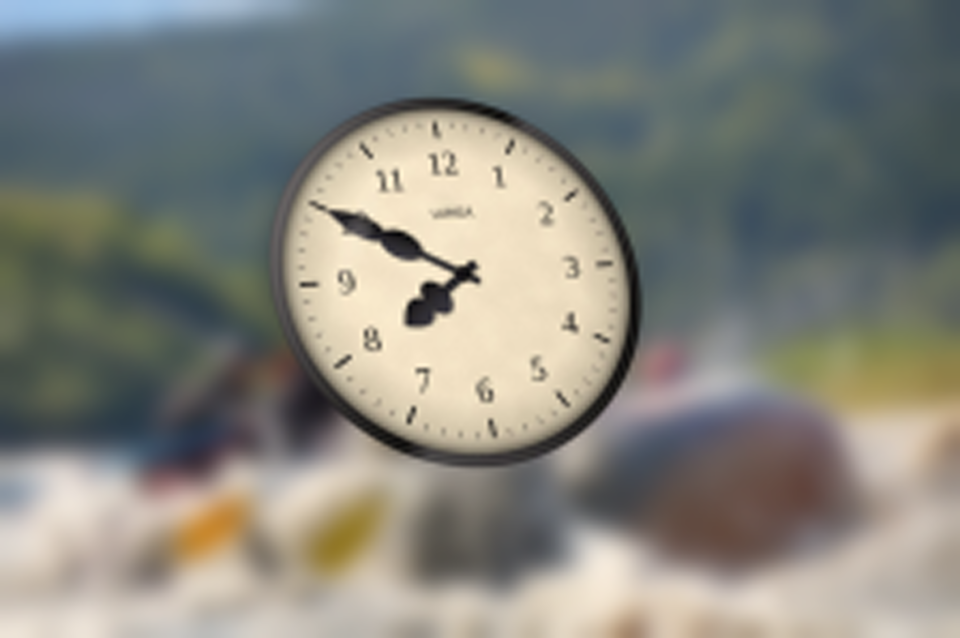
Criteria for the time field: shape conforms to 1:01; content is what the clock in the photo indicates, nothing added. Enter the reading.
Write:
7:50
